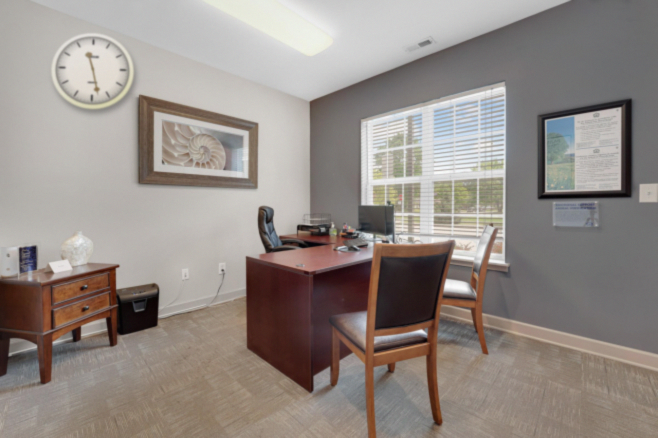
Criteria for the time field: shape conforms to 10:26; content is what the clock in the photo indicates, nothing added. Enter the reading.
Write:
11:28
